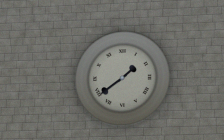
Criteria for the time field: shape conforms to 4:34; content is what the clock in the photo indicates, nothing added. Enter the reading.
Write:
1:39
